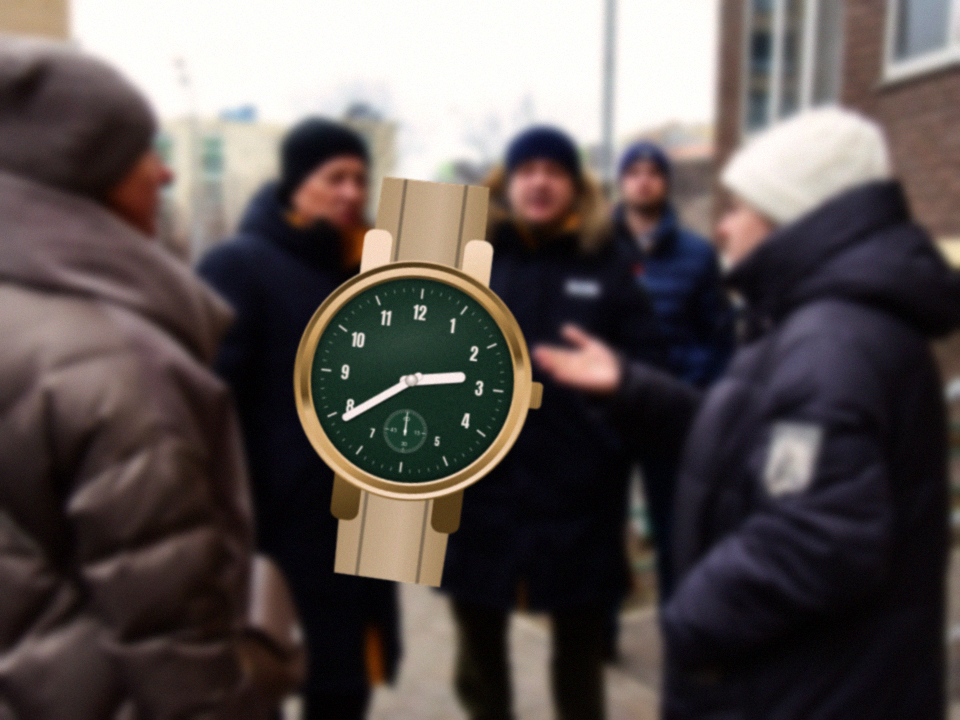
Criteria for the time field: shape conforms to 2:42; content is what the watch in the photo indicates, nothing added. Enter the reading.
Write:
2:39
